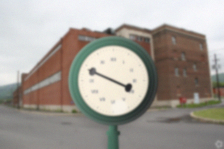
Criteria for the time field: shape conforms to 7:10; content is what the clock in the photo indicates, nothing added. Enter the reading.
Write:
3:49
